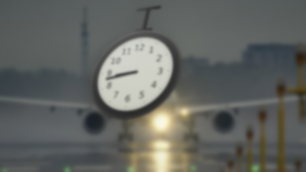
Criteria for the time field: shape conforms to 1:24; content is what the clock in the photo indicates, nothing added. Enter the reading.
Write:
8:43
